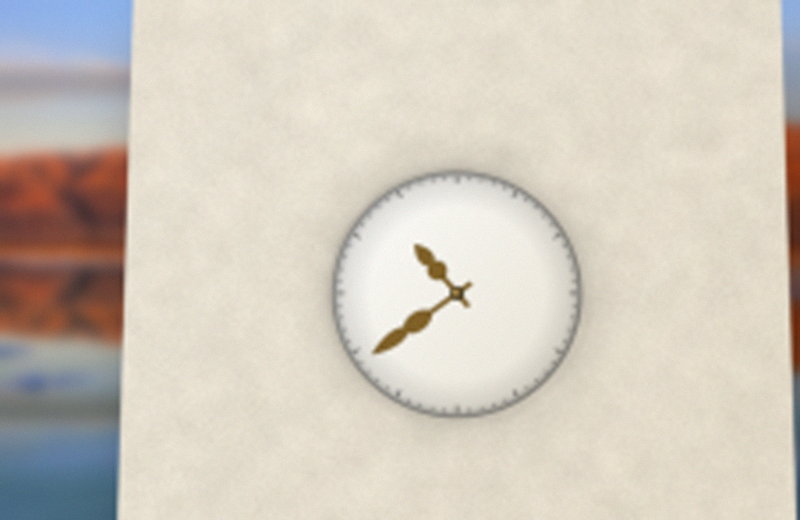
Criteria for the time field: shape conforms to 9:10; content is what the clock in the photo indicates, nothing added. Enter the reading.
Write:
10:39
